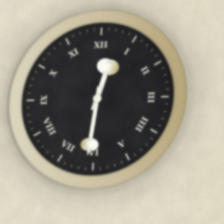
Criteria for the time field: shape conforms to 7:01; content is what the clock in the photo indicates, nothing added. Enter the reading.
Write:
12:31
